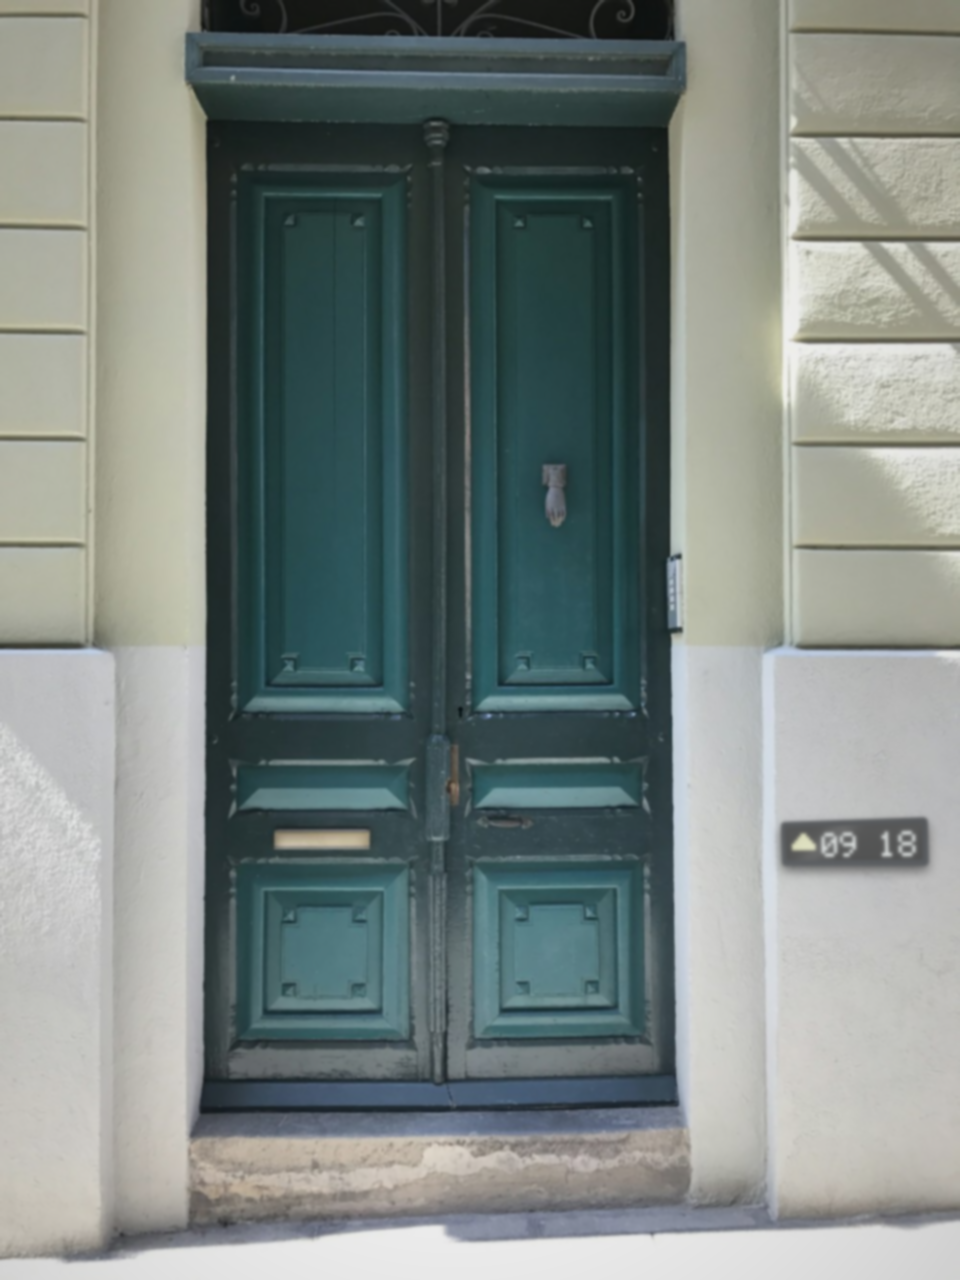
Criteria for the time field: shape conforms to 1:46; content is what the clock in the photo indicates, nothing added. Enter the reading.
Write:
9:18
